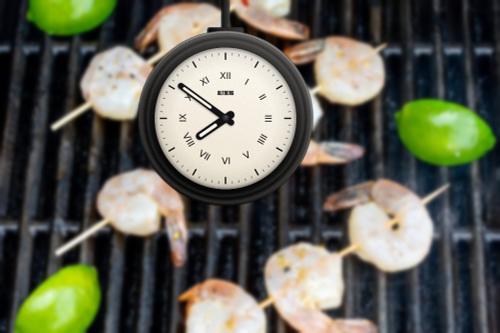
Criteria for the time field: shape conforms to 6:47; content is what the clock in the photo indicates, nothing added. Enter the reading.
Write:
7:51
